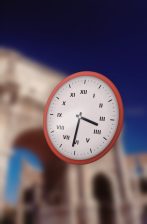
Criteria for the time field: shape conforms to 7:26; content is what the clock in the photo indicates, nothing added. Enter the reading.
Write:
3:31
